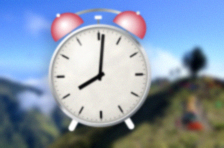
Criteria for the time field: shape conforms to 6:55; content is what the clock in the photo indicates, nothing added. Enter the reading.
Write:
8:01
